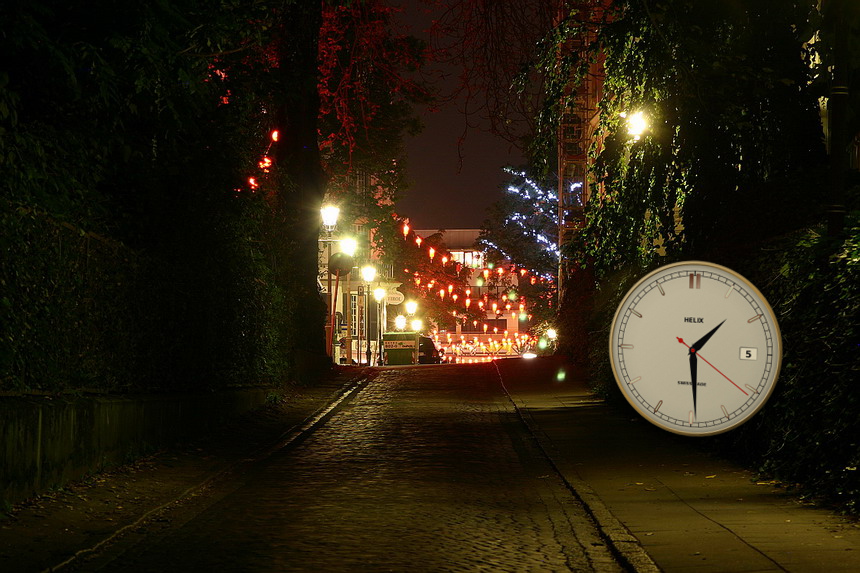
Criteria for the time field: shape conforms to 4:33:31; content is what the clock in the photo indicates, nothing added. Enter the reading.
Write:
1:29:21
